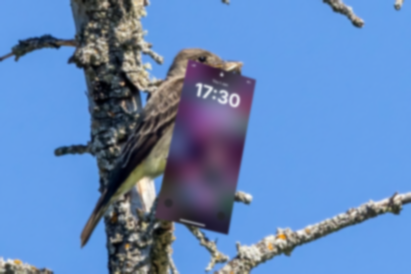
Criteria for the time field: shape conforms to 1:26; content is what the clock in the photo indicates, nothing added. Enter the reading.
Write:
17:30
